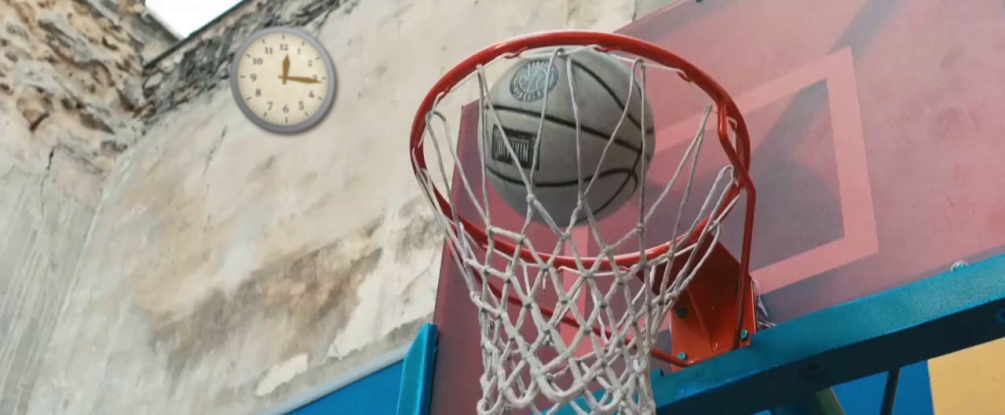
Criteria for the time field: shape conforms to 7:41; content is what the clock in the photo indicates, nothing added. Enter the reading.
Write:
12:16
